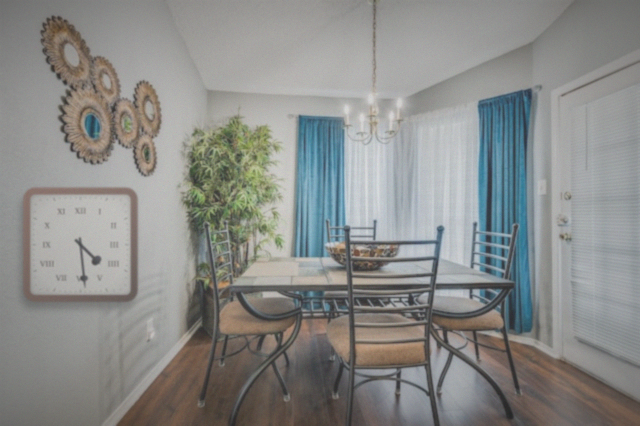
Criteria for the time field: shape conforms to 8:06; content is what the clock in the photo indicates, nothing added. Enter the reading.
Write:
4:29
